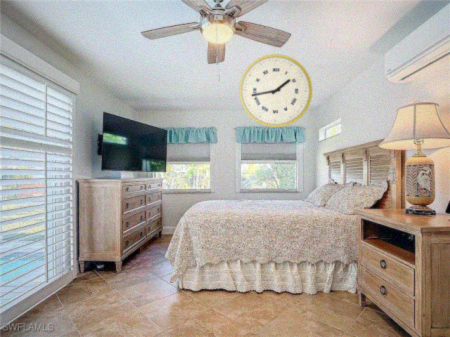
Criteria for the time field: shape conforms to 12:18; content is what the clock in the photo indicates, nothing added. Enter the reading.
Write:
1:43
